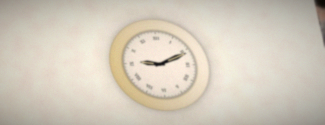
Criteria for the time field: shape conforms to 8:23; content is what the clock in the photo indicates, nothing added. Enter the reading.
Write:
9:11
